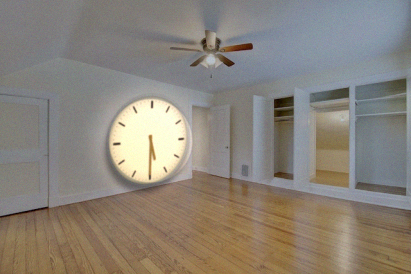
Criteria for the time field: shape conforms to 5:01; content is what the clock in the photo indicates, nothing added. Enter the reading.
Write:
5:30
